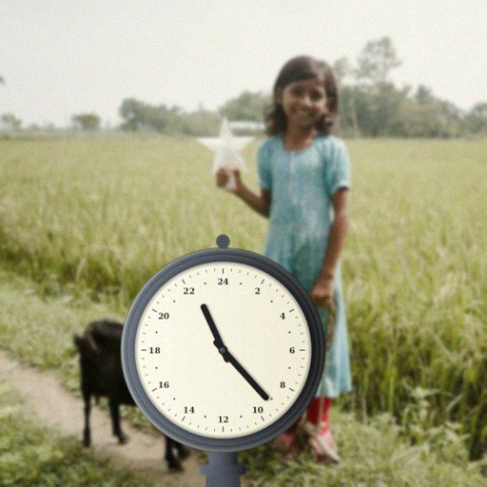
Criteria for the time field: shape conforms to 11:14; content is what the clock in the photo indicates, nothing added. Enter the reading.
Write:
22:23
